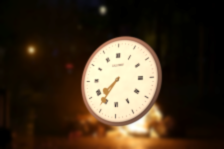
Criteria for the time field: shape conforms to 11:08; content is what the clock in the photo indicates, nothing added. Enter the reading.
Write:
7:36
